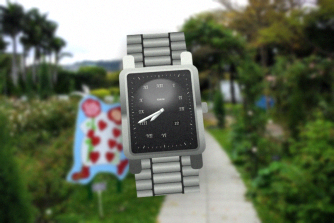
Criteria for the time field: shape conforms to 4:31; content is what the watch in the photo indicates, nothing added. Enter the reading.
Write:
7:41
